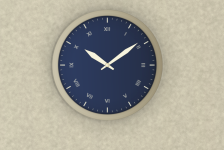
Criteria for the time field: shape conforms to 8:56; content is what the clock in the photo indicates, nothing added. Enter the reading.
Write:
10:09
